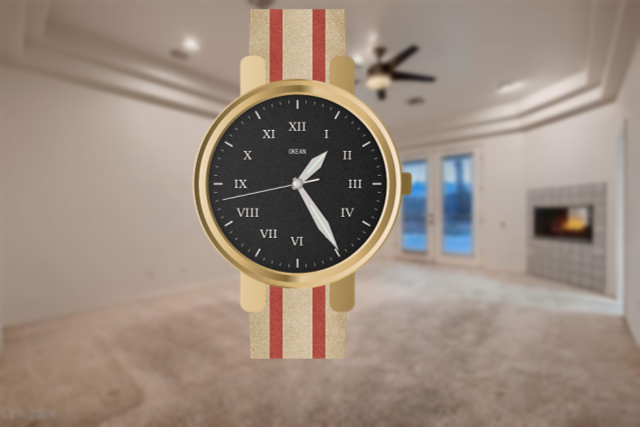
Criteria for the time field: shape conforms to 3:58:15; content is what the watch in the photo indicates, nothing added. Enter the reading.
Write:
1:24:43
